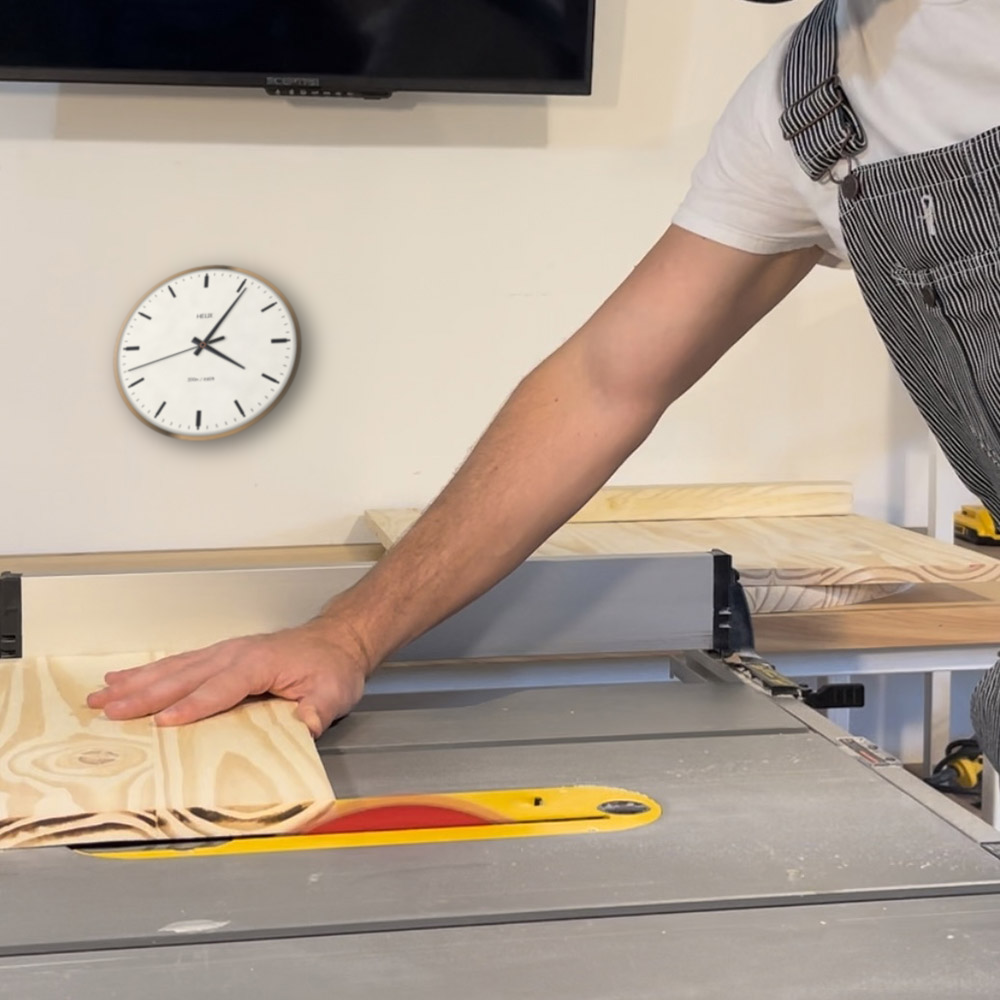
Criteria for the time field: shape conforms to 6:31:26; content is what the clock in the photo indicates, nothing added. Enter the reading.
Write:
4:05:42
